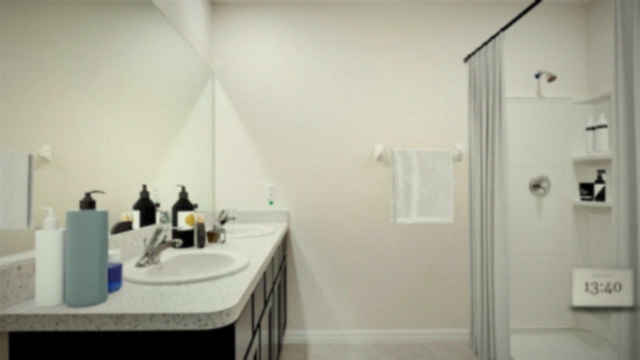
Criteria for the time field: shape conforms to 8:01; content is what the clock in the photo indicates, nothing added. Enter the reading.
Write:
13:40
